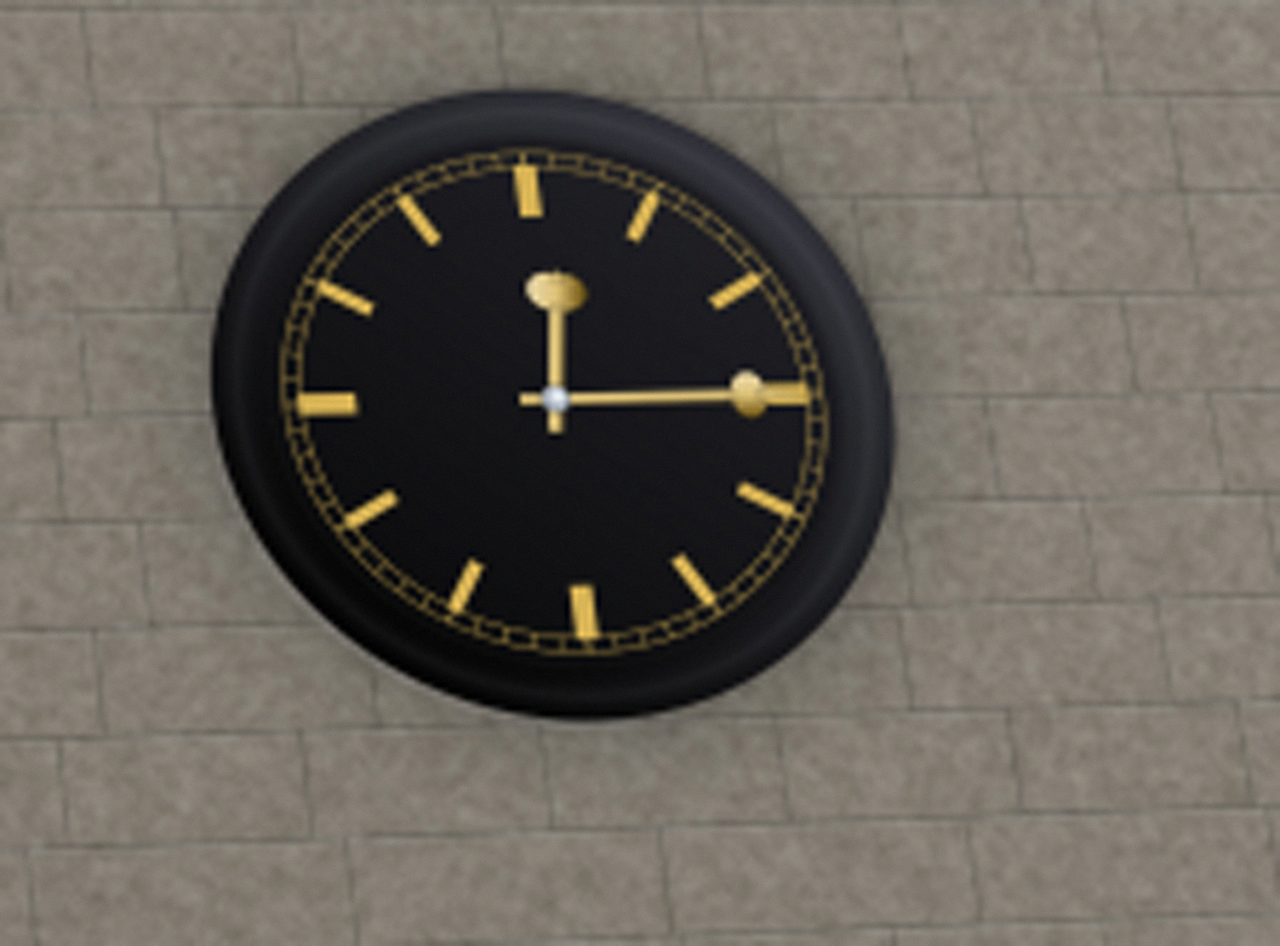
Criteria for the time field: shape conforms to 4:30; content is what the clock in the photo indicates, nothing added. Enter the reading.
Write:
12:15
